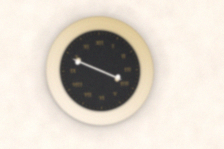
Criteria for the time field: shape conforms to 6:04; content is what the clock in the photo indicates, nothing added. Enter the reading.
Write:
3:49
